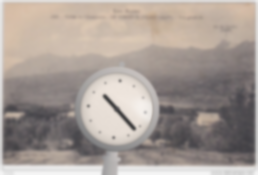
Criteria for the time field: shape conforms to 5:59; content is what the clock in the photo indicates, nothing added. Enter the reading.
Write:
10:22
